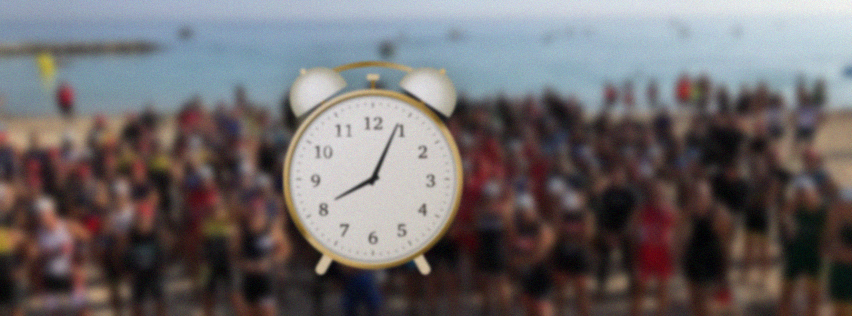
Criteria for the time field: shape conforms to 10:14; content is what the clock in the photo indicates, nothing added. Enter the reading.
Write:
8:04
